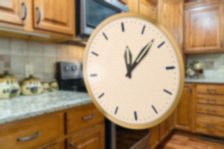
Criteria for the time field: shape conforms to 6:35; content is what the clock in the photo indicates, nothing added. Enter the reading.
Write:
12:08
